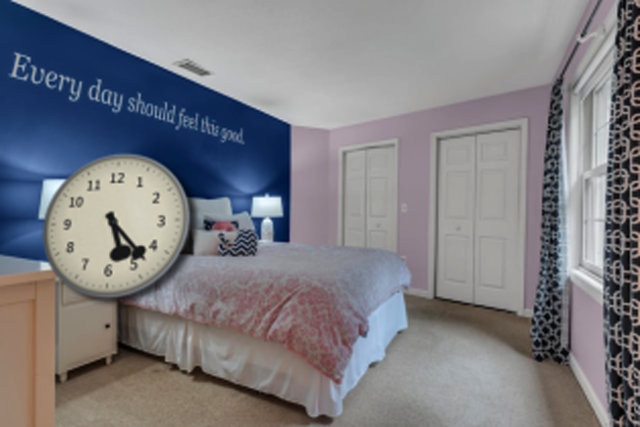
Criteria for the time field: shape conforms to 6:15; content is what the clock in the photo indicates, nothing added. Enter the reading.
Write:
5:23
